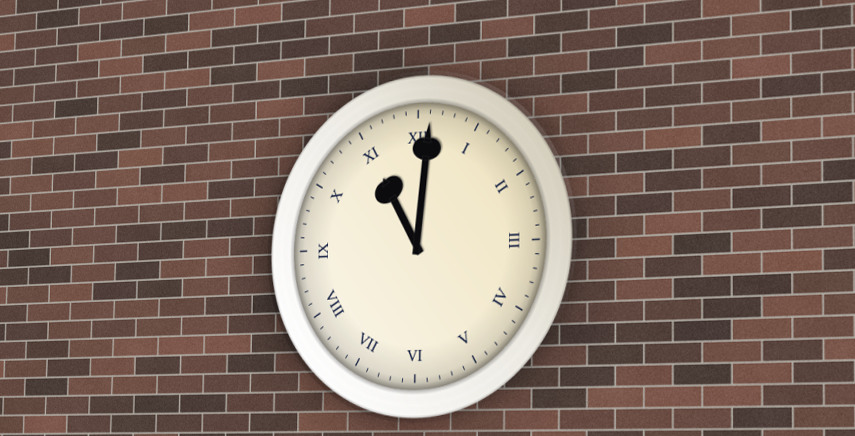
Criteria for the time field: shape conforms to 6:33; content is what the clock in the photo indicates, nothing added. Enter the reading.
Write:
11:01
